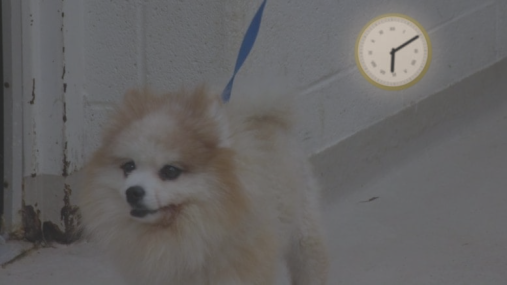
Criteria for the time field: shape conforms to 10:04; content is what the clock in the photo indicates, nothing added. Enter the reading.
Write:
6:10
